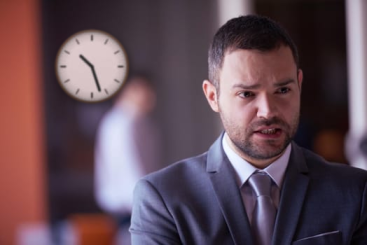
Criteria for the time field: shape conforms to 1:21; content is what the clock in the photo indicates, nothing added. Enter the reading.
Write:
10:27
